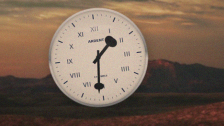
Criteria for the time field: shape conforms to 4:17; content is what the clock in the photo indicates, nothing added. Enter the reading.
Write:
1:31
